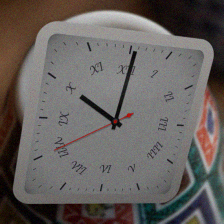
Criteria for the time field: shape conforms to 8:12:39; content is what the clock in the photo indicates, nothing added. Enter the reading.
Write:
10:00:40
